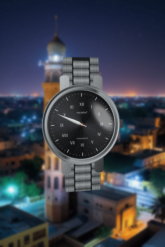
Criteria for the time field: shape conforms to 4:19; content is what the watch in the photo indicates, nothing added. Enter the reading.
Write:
9:49
